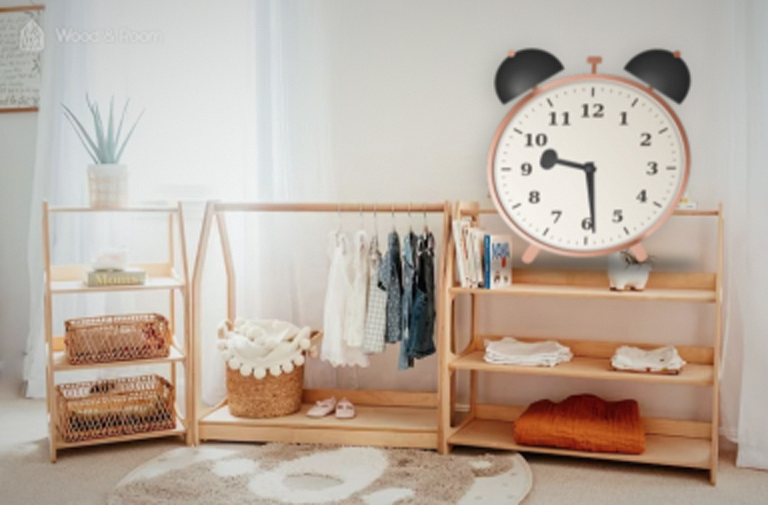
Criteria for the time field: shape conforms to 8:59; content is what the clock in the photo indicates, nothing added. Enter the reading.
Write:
9:29
